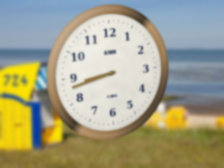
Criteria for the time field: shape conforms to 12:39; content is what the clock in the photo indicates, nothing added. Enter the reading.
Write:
8:43
